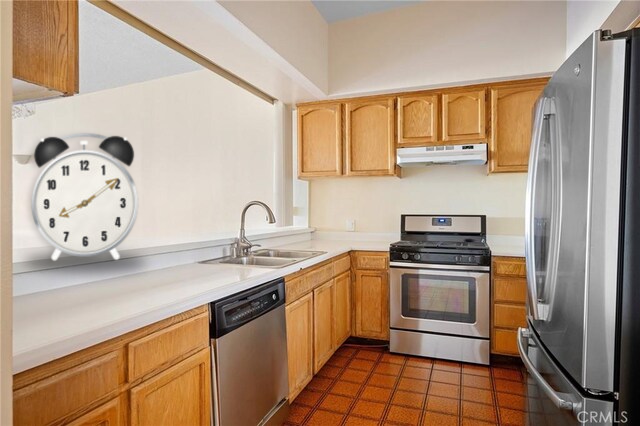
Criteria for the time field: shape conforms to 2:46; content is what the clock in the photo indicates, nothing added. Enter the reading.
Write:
8:09
